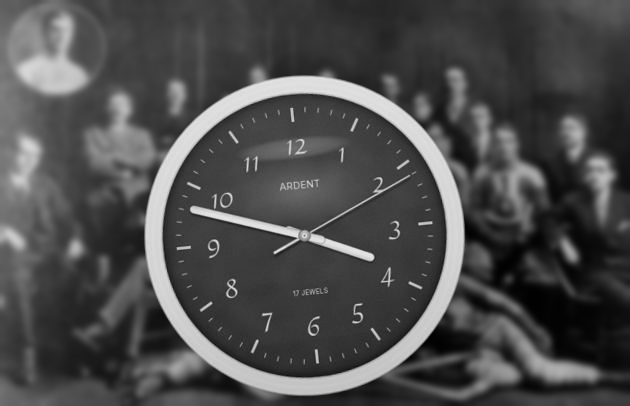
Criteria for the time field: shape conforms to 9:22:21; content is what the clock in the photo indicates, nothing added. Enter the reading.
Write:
3:48:11
